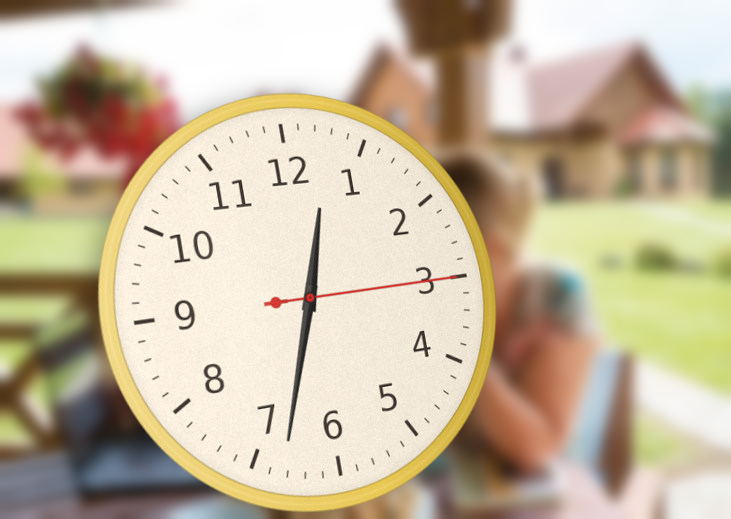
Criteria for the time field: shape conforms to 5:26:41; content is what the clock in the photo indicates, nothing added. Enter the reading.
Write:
12:33:15
